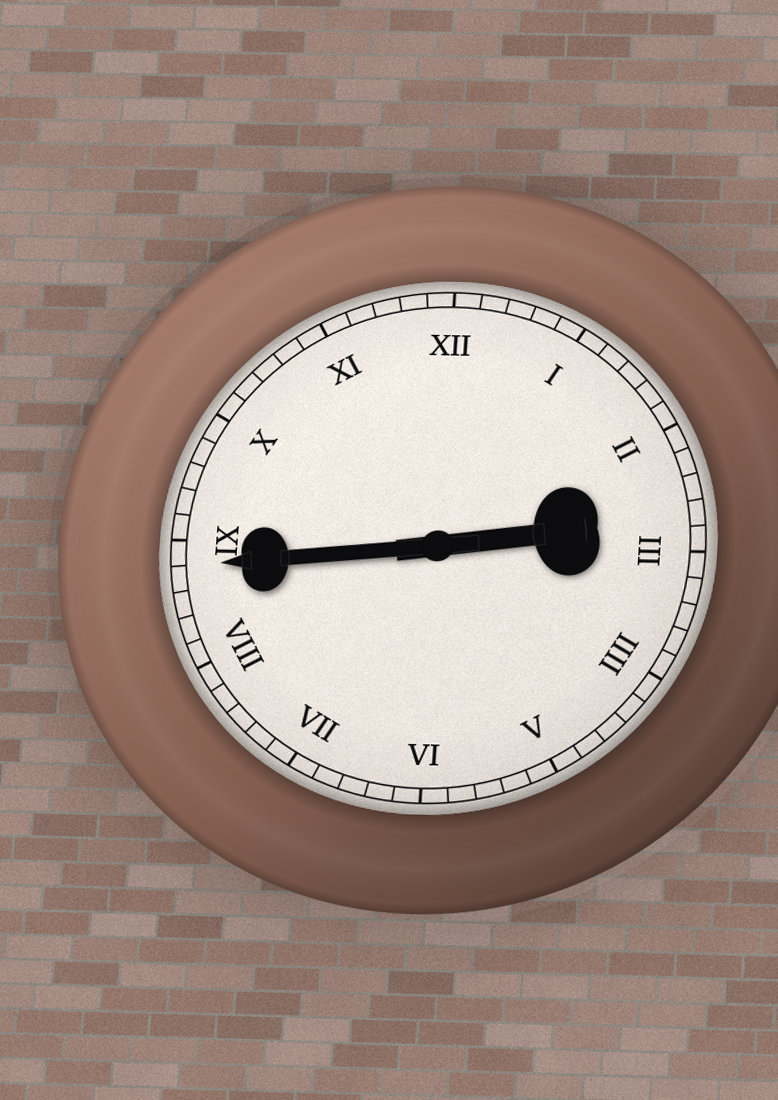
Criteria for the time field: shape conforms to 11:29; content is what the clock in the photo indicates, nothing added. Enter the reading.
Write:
2:44
